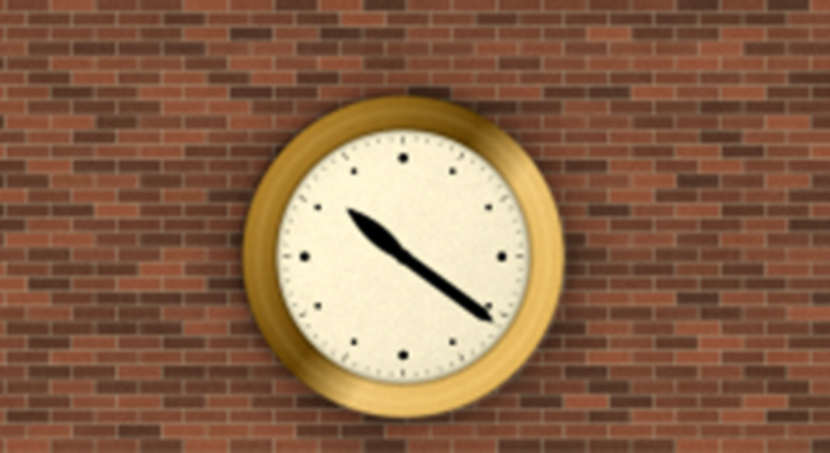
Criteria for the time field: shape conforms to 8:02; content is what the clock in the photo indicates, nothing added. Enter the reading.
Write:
10:21
